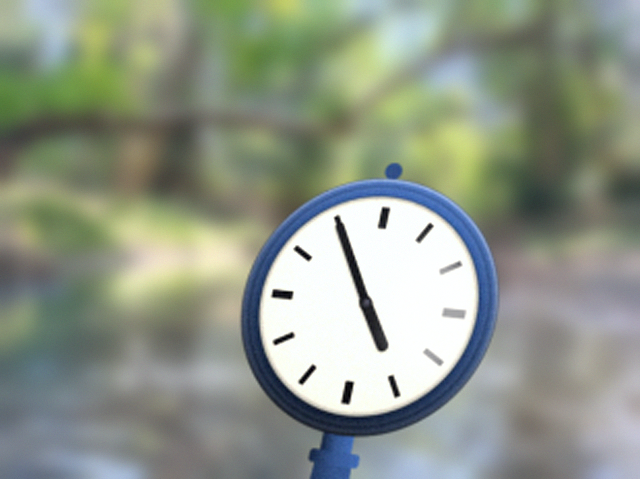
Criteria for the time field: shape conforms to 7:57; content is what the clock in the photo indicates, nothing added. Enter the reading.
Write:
4:55
